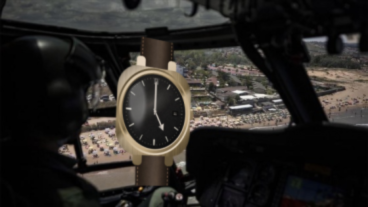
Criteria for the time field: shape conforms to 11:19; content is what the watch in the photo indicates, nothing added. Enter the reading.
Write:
5:00
